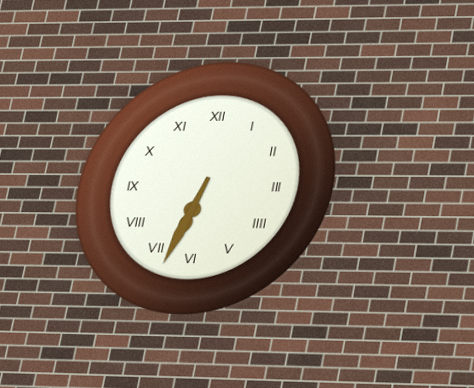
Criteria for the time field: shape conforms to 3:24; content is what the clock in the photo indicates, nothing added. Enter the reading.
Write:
6:33
